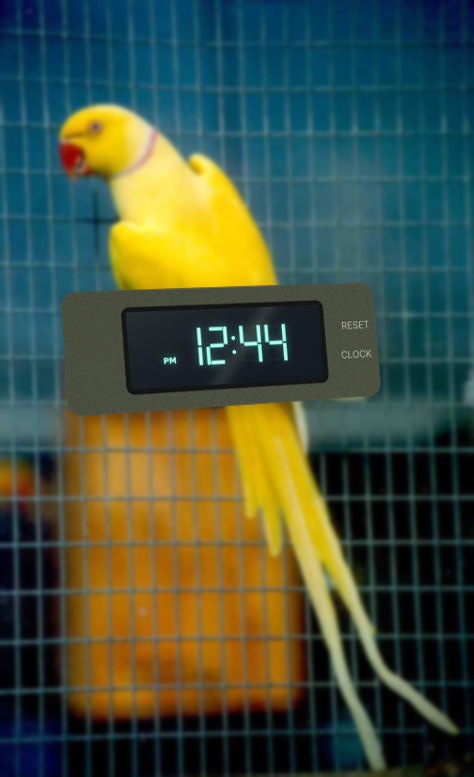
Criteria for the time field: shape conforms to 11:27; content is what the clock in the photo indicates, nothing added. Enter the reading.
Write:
12:44
